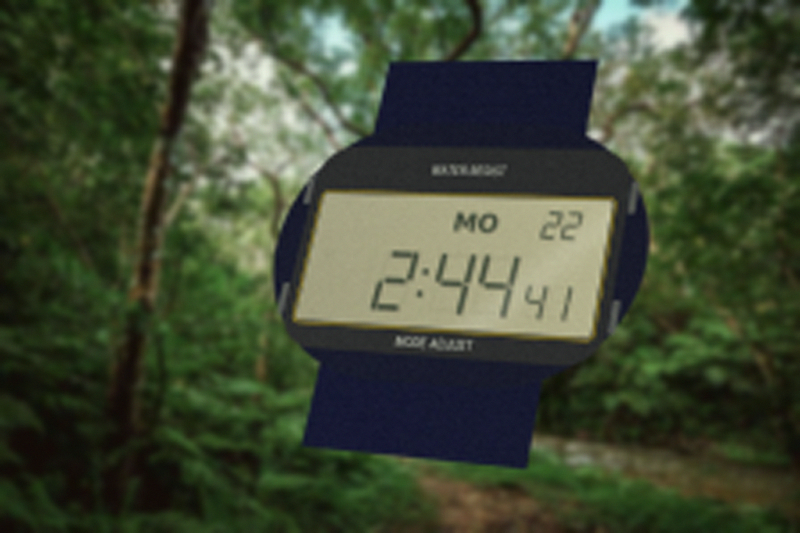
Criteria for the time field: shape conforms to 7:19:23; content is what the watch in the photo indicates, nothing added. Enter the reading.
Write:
2:44:41
